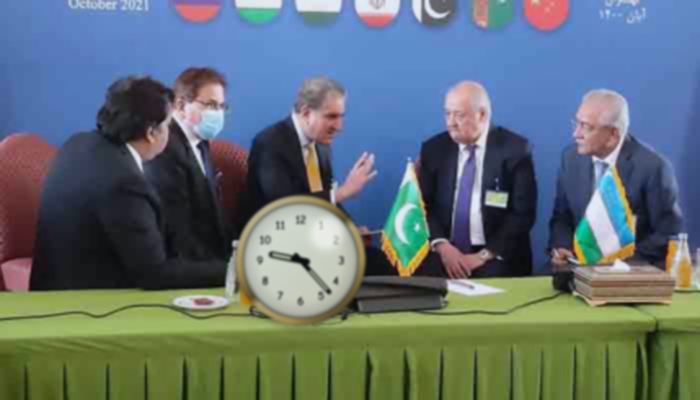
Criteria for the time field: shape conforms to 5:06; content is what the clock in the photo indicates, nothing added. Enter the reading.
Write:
9:23
